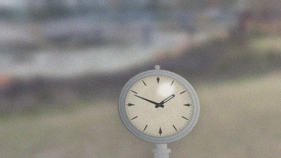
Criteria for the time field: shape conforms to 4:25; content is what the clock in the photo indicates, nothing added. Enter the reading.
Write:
1:49
